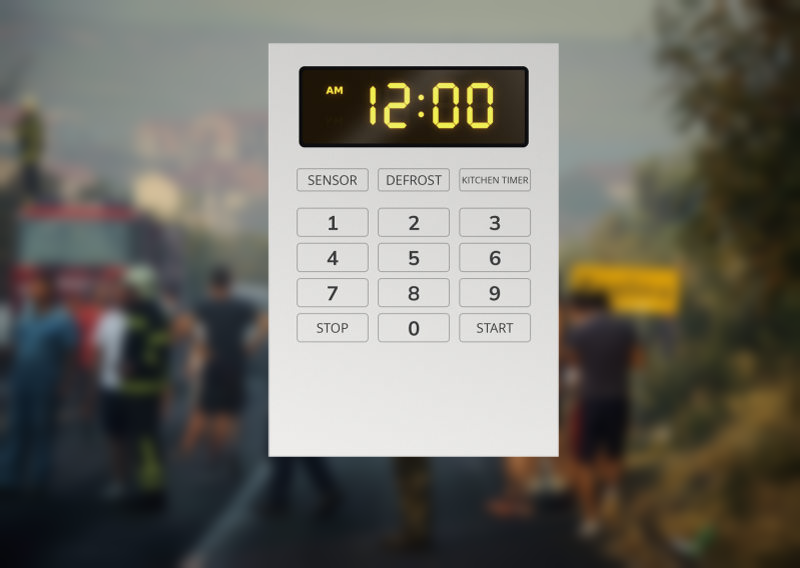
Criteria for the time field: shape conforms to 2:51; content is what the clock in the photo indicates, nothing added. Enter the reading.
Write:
12:00
